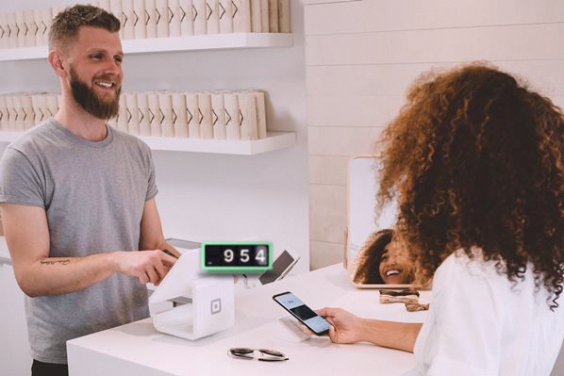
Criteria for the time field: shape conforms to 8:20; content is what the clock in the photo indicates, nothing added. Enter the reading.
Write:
9:54
